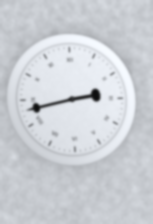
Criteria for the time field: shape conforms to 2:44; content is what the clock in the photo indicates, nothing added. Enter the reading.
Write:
2:43
